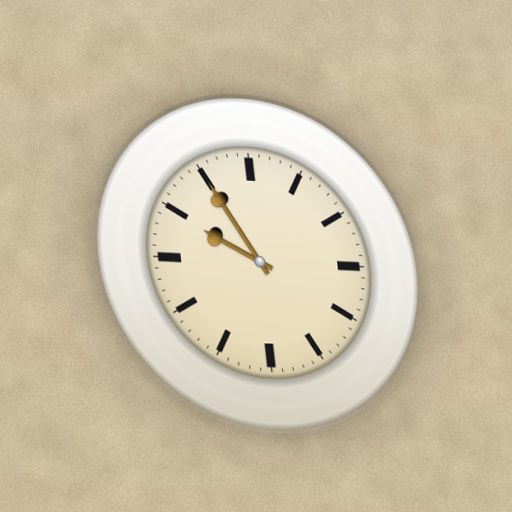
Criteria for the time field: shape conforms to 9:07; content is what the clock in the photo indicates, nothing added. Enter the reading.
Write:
9:55
